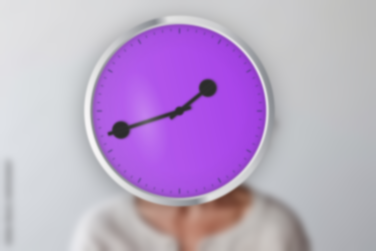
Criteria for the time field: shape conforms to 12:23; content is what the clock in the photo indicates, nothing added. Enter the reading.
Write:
1:42
